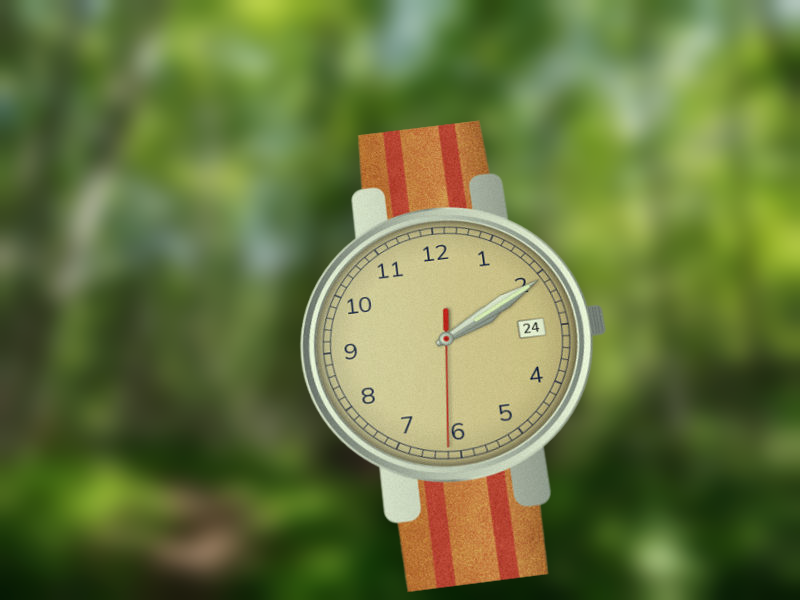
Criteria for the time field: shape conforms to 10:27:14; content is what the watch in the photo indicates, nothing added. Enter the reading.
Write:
2:10:31
